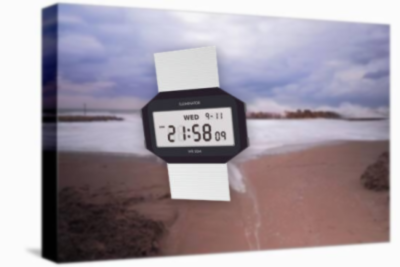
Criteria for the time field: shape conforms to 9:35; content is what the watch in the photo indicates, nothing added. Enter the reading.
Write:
21:58
